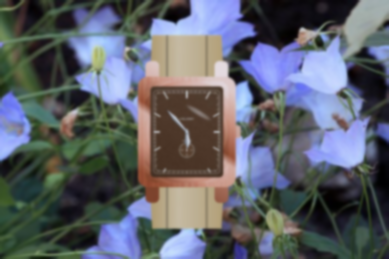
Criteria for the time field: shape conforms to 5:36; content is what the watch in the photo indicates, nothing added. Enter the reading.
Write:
5:53
